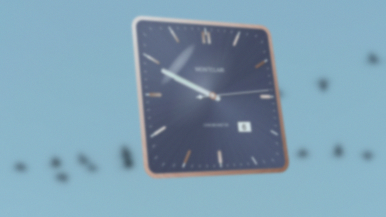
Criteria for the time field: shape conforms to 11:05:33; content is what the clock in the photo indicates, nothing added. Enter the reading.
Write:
9:49:14
